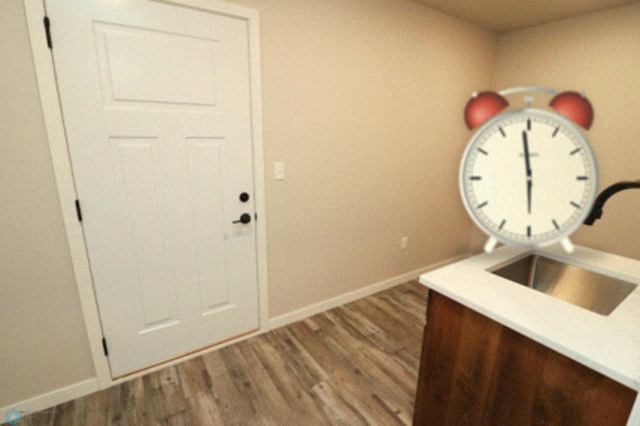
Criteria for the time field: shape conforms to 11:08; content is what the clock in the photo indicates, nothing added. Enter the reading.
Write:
5:59
